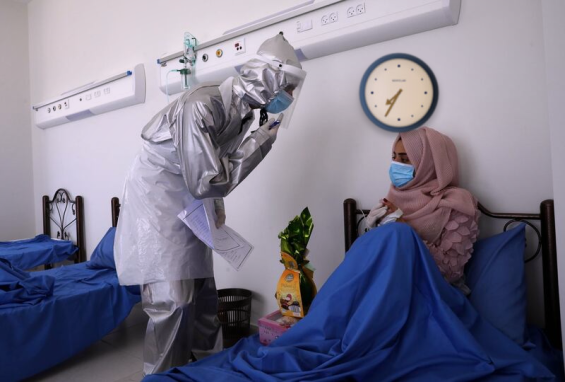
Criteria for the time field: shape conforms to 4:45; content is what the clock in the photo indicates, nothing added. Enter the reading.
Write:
7:35
